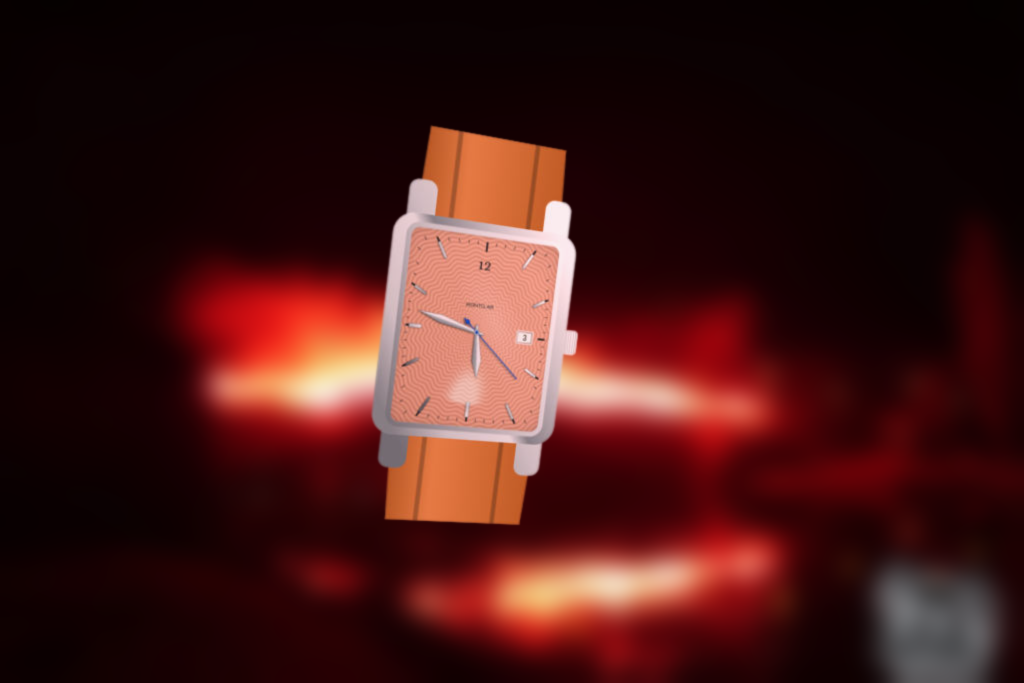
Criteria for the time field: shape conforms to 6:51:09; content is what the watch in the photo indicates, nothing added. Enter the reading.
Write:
5:47:22
